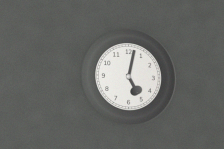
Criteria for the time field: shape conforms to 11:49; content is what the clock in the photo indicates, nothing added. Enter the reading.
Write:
5:02
